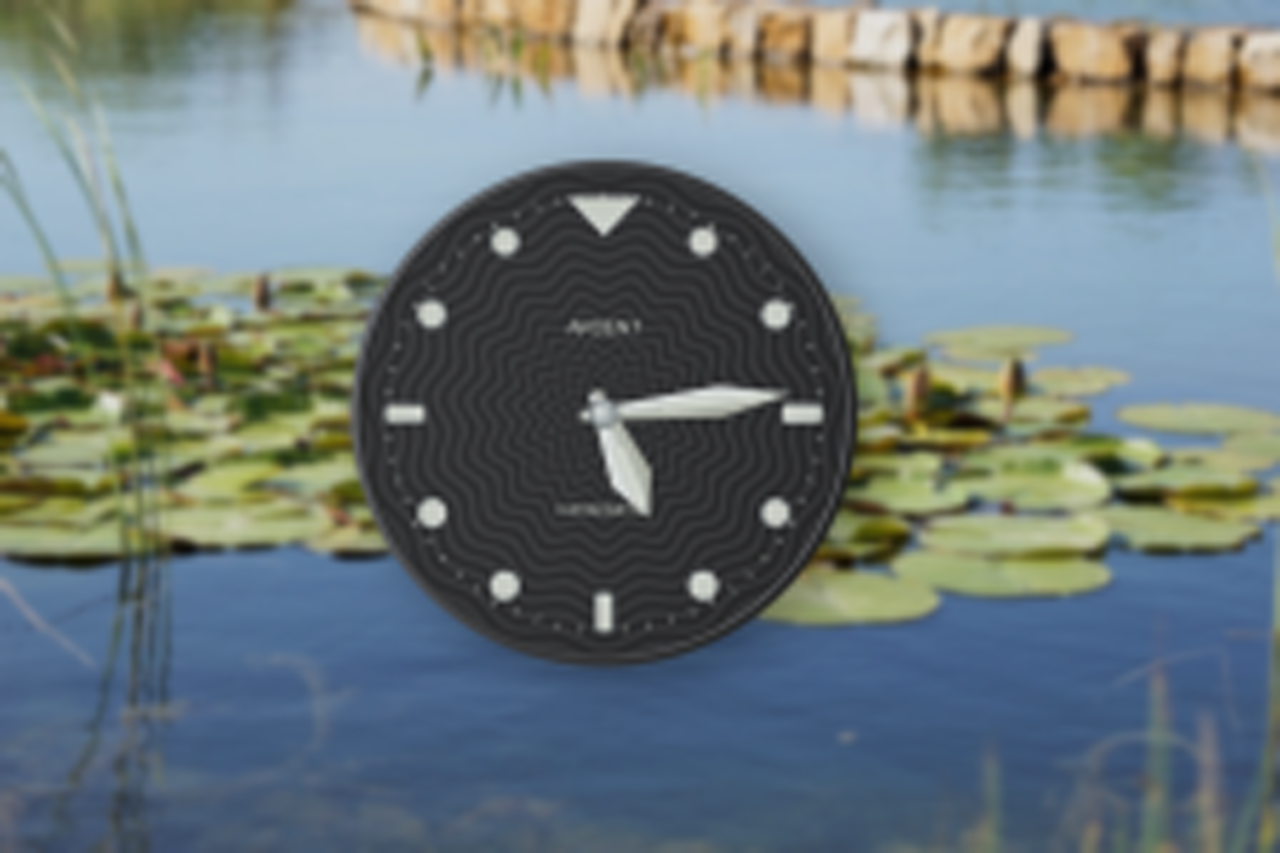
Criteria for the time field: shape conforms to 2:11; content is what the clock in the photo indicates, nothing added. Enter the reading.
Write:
5:14
